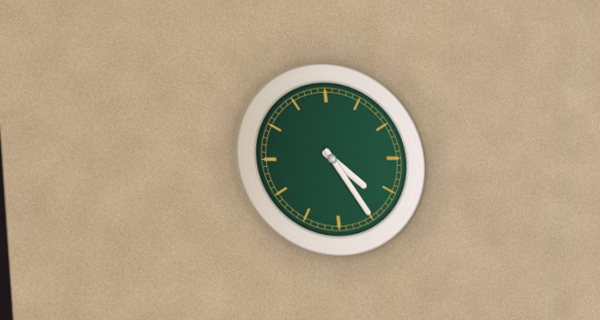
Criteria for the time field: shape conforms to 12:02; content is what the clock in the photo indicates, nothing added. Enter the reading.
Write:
4:25
